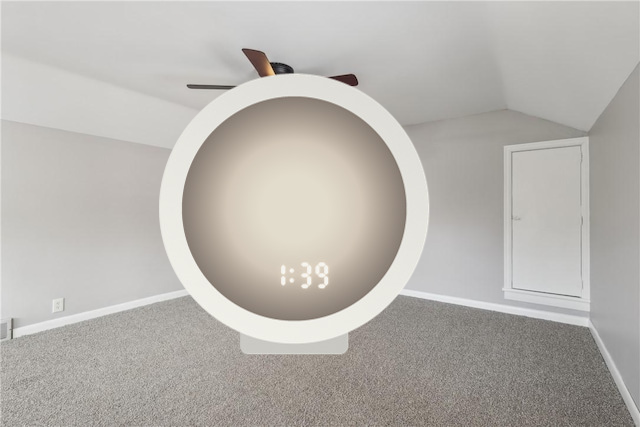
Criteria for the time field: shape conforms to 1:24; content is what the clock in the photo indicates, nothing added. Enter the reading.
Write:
1:39
